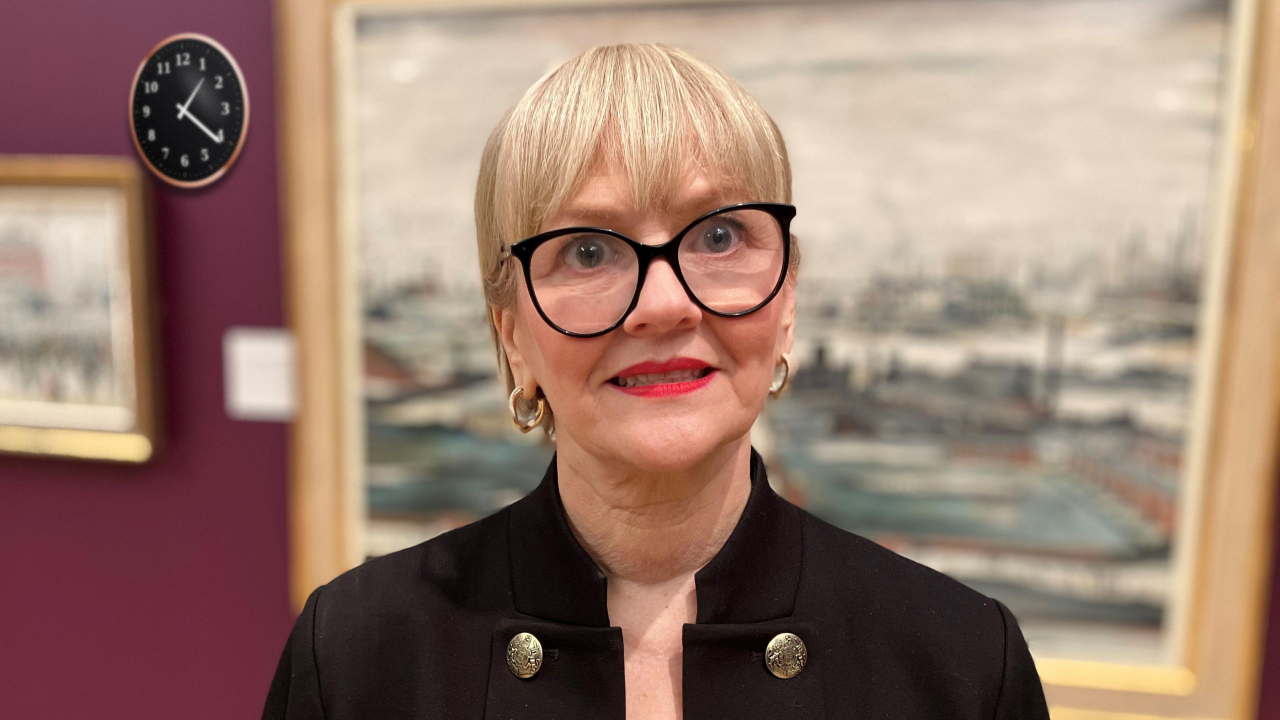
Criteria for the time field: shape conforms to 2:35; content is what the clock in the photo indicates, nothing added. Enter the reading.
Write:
1:21
